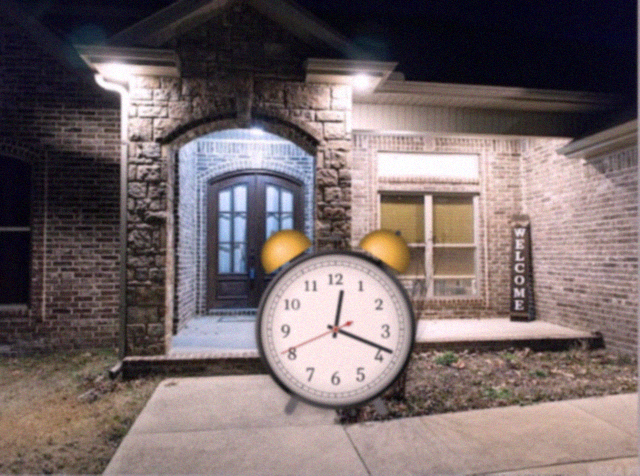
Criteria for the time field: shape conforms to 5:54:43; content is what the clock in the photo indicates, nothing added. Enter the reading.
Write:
12:18:41
